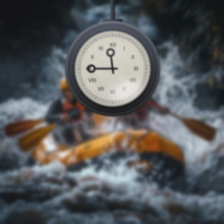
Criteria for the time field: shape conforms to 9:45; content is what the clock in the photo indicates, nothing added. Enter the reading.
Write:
11:45
